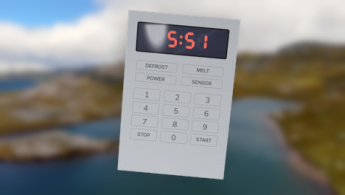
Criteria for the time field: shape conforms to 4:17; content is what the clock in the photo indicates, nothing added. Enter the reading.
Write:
5:51
